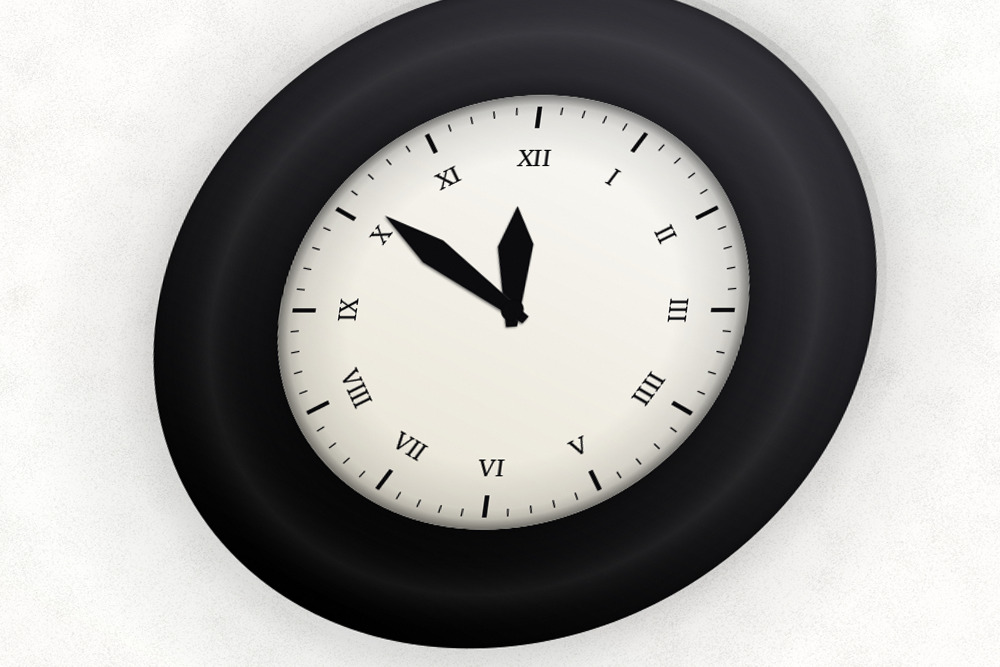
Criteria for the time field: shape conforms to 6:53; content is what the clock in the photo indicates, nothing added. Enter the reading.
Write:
11:51
